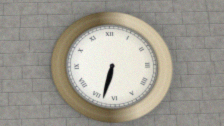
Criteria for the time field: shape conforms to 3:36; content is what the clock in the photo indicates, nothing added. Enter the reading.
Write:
6:33
